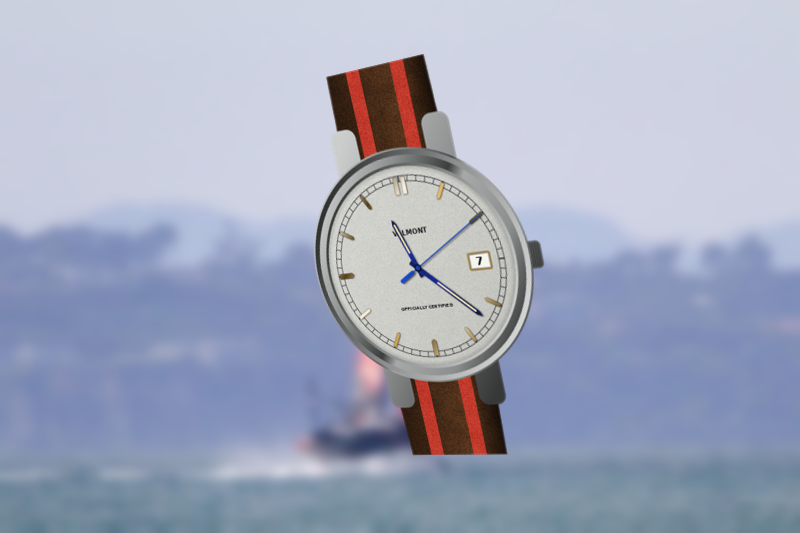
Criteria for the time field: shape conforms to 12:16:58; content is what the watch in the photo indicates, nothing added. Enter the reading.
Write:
11:22:10
